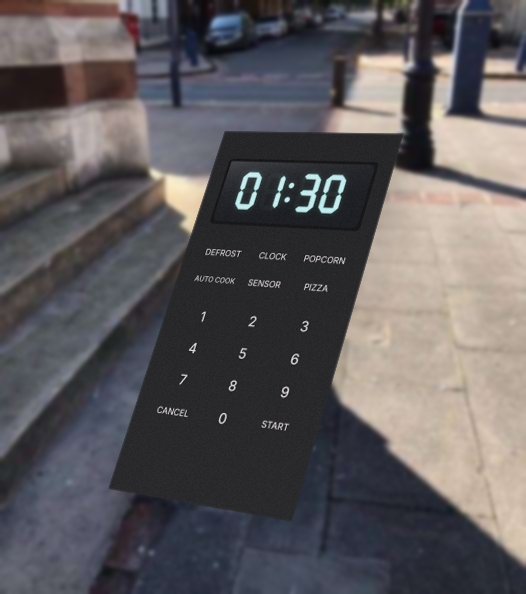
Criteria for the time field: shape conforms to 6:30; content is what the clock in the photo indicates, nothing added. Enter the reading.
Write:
1:30
